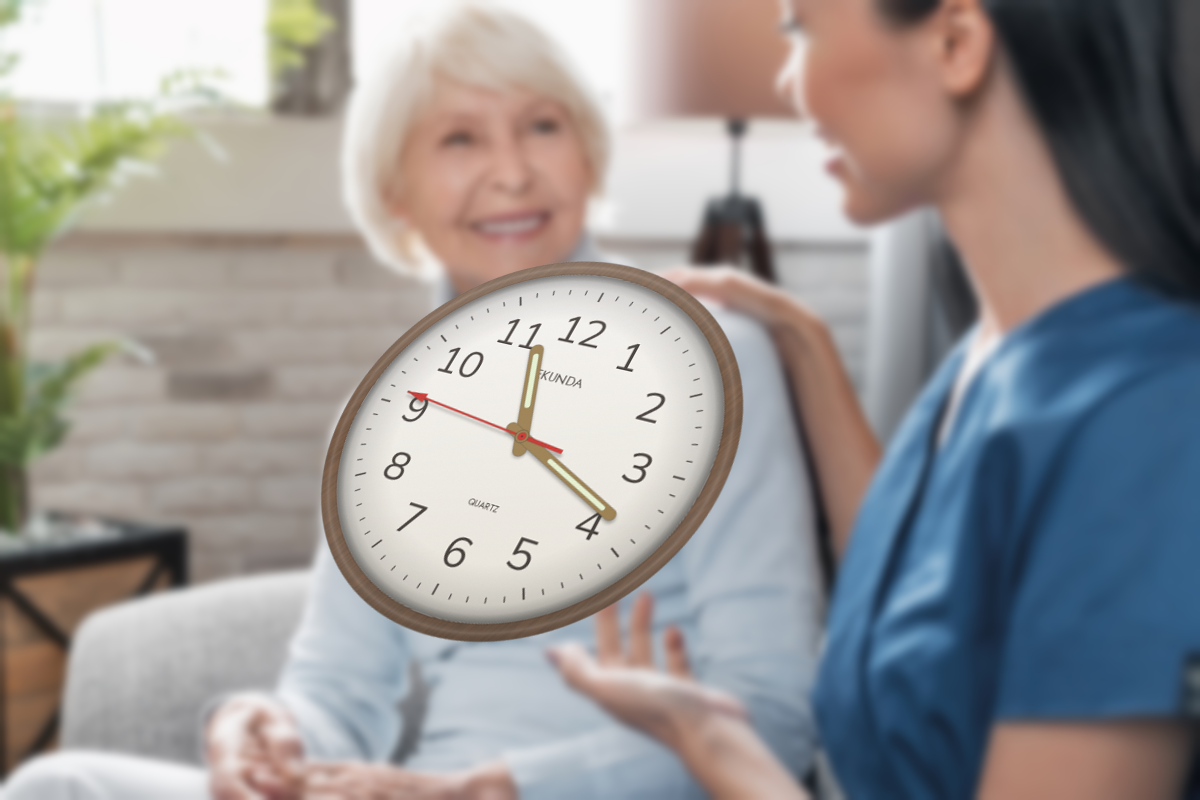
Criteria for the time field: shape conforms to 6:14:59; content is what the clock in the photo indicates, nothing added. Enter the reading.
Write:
11:18:46
